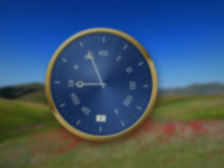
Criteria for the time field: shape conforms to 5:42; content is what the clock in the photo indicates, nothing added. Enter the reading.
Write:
8:56
